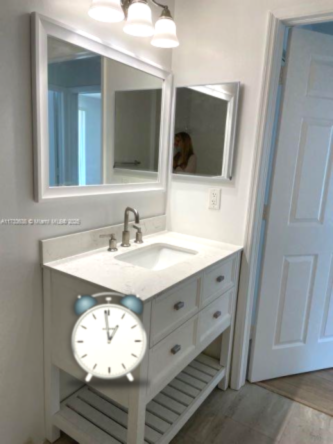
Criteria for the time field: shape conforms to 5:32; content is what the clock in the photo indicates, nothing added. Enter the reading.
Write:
12:59
